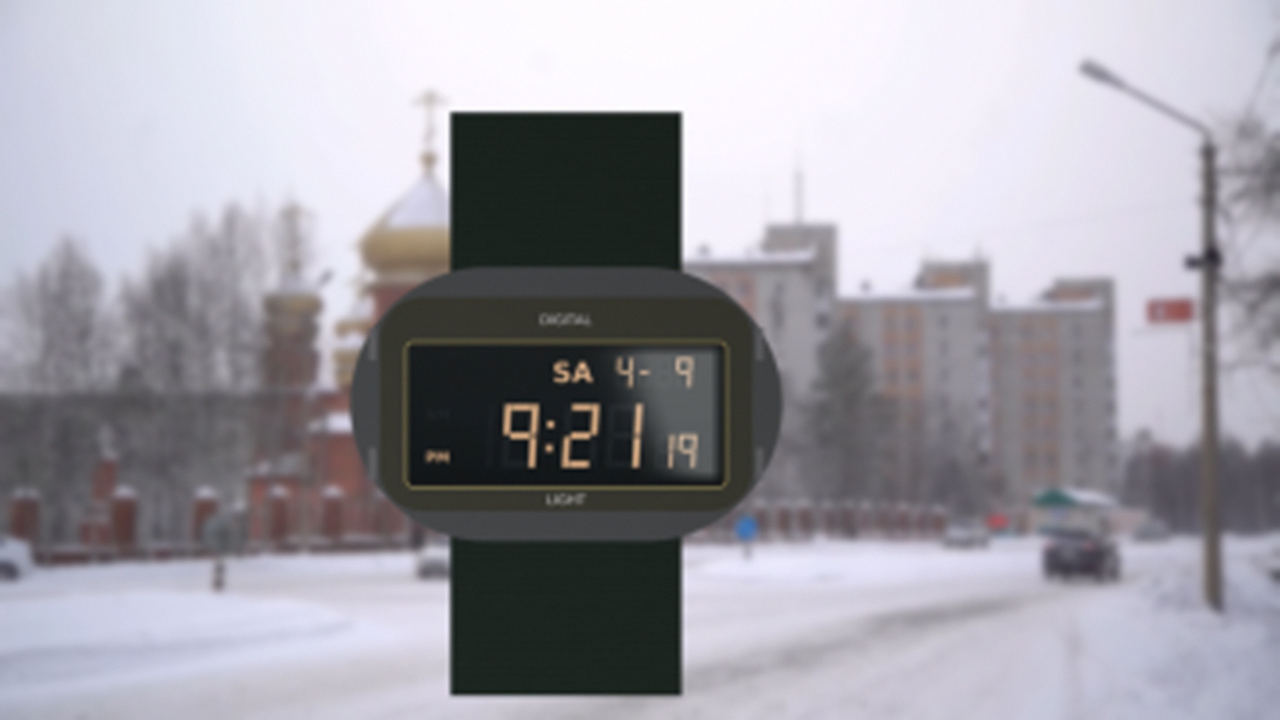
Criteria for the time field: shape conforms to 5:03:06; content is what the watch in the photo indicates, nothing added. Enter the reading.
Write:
9:21:19
